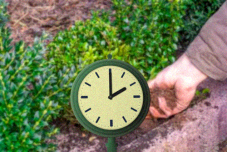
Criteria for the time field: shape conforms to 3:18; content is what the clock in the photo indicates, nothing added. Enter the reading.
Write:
2:00
